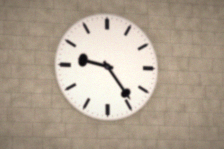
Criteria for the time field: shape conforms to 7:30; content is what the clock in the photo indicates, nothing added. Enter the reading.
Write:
9:24
